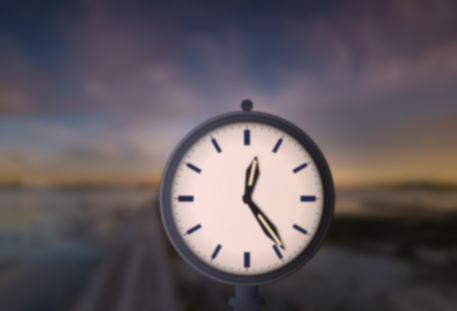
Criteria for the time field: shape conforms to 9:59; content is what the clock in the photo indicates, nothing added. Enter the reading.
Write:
12:24
